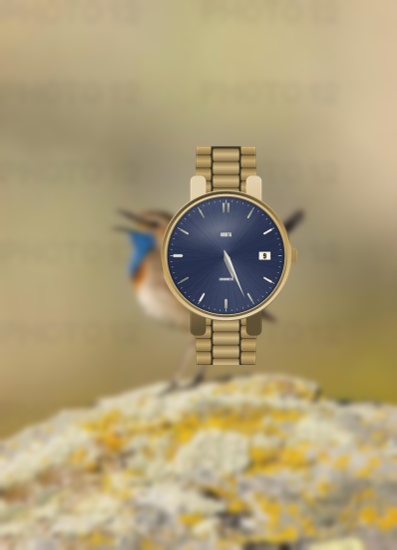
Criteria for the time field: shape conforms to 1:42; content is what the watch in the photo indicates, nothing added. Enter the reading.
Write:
5:26
